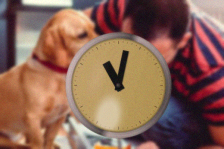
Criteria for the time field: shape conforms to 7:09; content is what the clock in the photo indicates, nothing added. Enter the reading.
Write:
11:02
